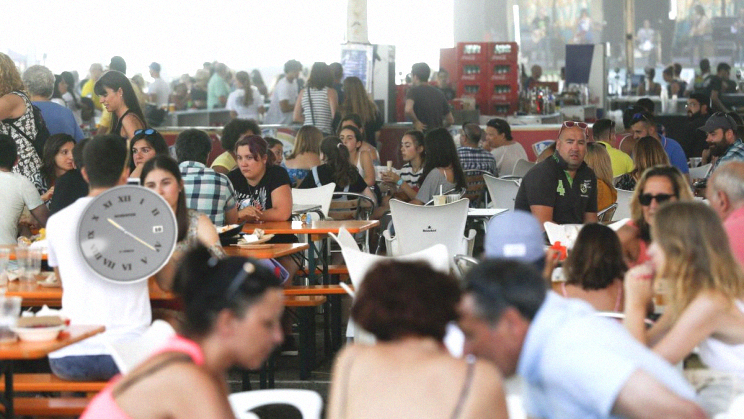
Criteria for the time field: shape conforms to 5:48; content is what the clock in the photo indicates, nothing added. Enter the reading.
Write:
10:21
